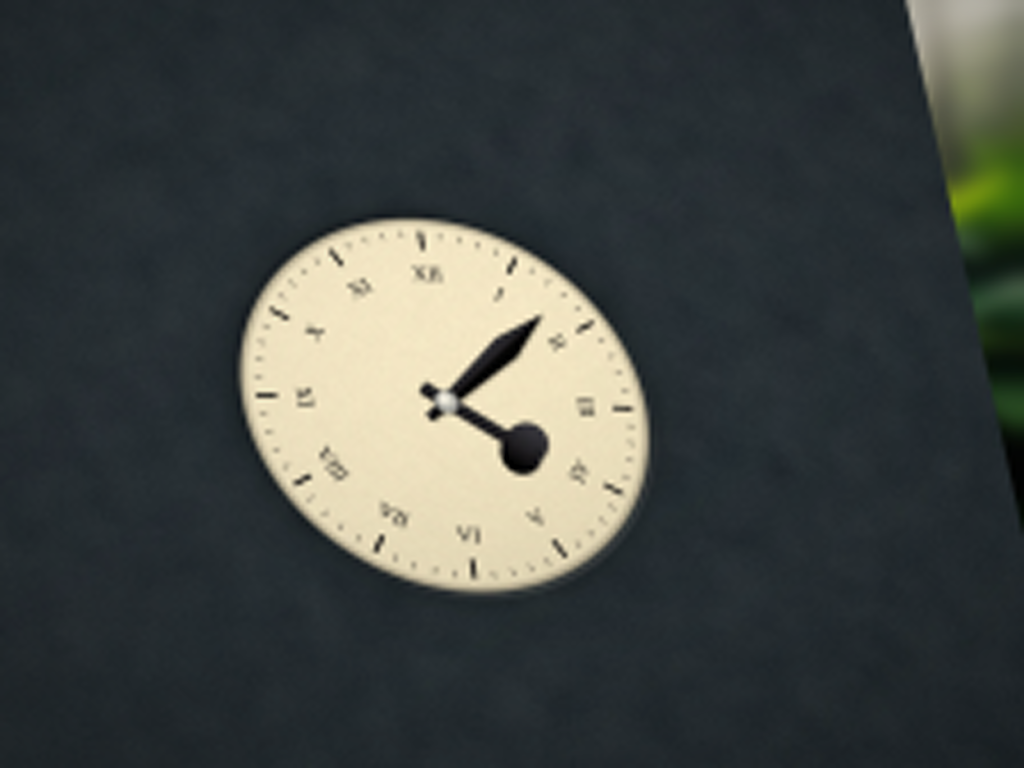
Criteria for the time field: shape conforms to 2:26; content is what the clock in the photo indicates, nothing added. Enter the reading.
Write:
4:08
